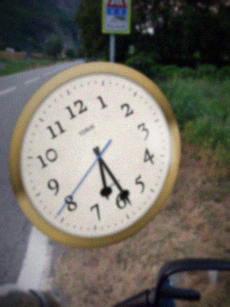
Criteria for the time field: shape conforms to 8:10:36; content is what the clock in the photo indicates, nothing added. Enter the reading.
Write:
6:28:41
